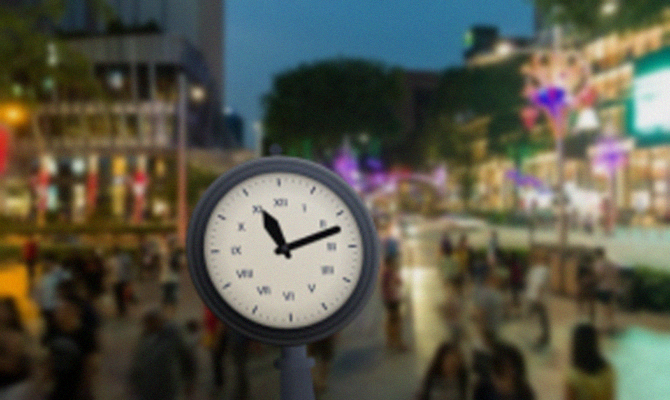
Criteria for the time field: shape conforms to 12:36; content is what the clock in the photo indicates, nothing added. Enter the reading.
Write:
11:12
